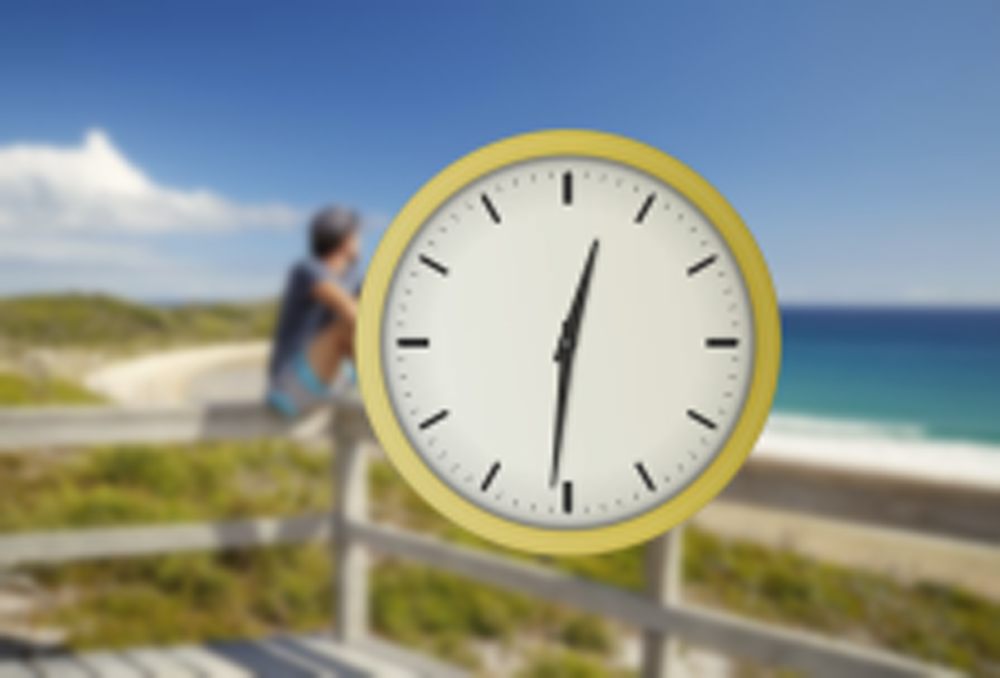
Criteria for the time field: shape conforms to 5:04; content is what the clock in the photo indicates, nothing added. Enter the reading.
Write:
12:31
